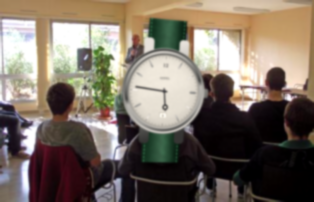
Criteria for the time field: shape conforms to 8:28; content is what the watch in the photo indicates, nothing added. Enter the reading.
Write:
5:46
